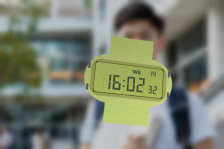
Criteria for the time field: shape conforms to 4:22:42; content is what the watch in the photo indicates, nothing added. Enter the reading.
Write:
16:02:32
